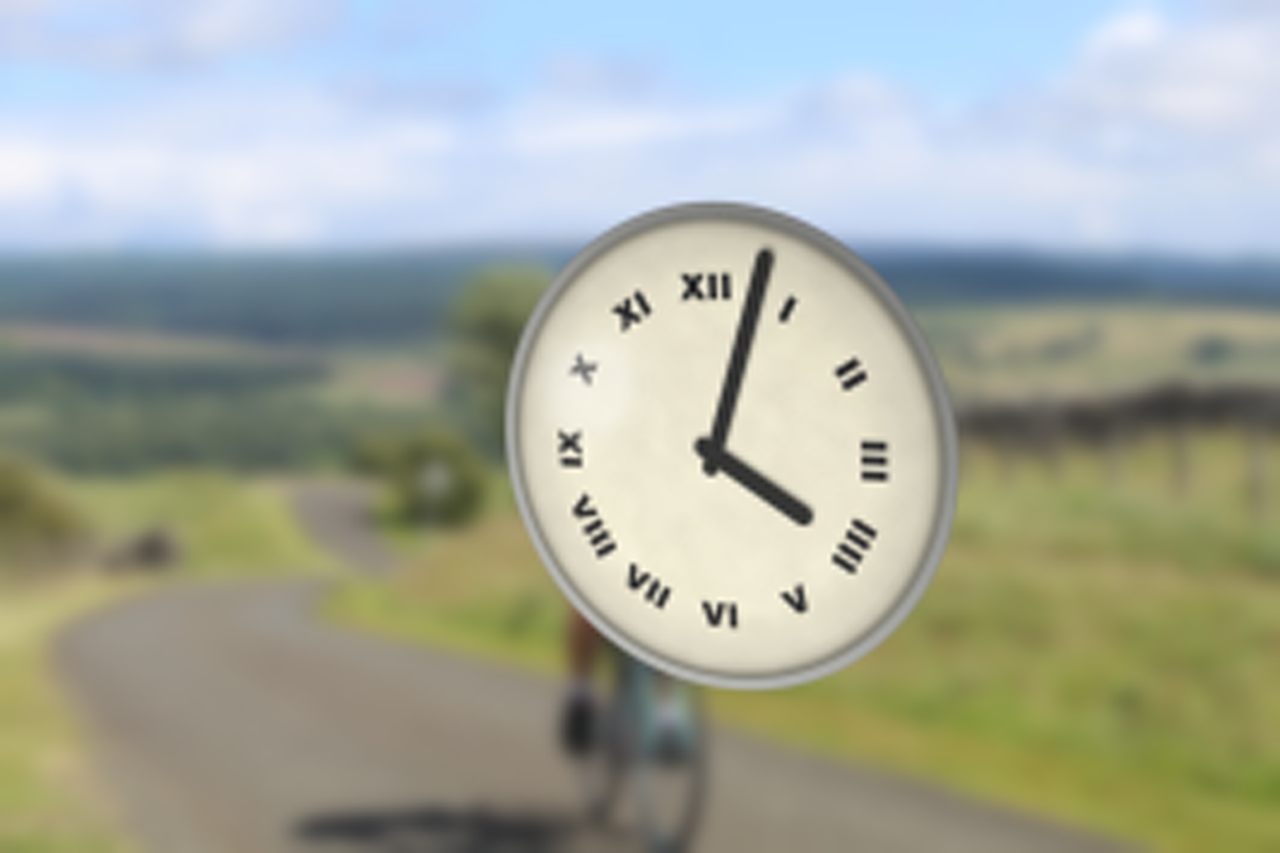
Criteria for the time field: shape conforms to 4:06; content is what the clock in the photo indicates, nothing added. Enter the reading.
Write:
4:03
